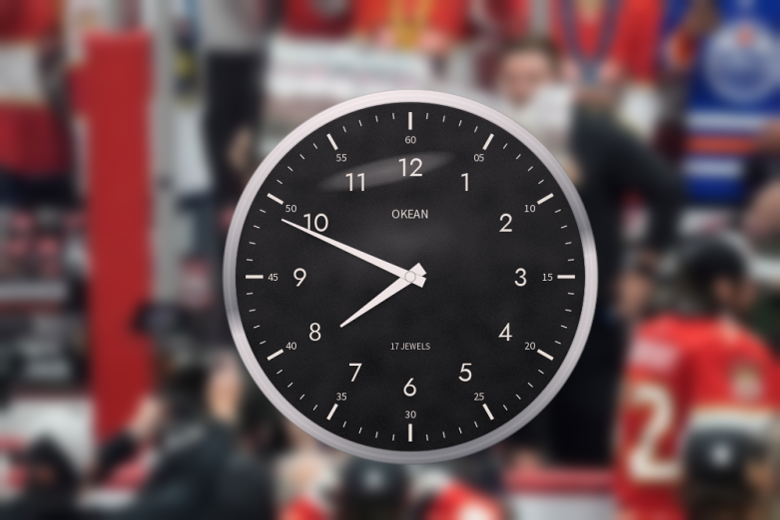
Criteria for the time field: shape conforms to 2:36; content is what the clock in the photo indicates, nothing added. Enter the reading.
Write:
7:49
